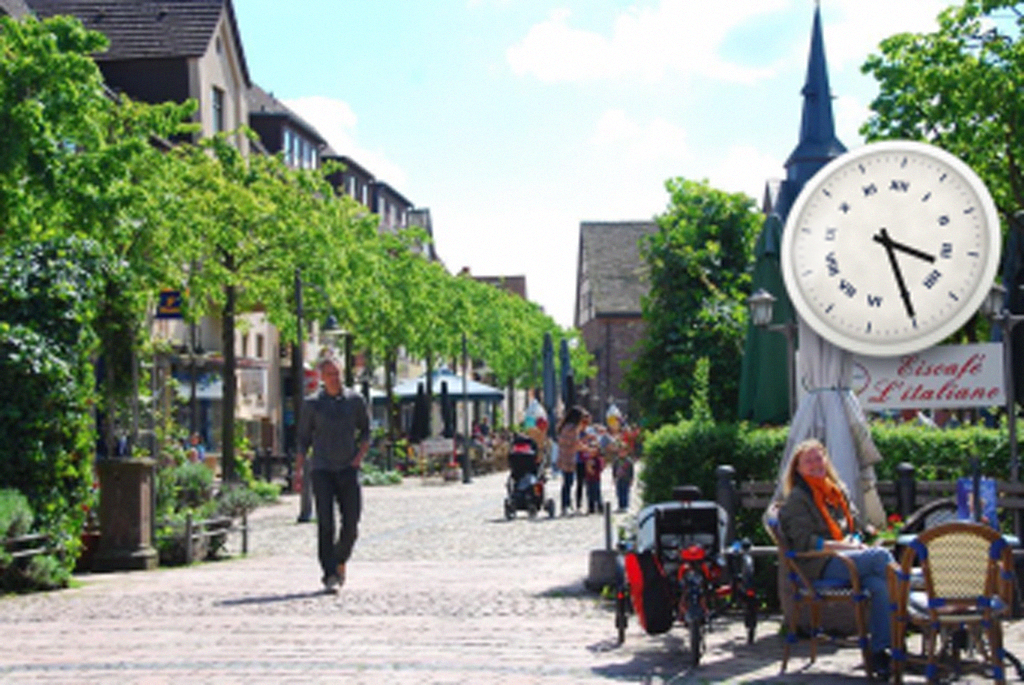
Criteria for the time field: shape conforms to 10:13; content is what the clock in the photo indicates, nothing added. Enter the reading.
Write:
3:25
